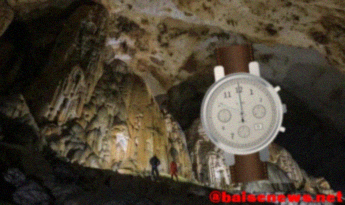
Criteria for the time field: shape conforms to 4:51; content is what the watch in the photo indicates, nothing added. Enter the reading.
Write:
11:50
